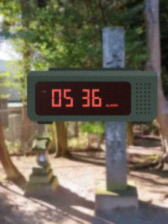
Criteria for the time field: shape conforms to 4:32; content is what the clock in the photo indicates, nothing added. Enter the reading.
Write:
5:36
